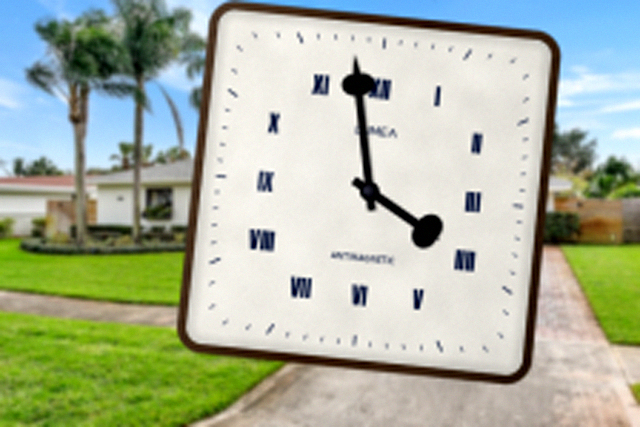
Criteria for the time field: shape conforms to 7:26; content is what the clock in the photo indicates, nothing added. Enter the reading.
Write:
3:58
